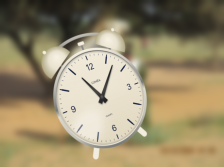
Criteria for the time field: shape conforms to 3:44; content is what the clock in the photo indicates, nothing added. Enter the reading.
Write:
11:07
